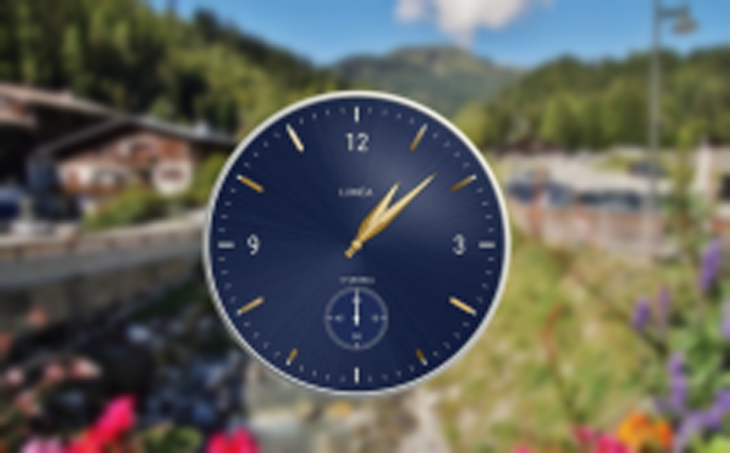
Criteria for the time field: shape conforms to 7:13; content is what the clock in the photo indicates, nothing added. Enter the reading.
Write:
1:08
